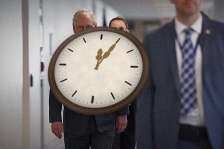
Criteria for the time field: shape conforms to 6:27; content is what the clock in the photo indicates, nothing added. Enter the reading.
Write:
12:05
